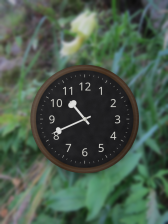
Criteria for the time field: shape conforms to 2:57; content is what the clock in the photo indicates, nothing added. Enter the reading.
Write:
10:41
